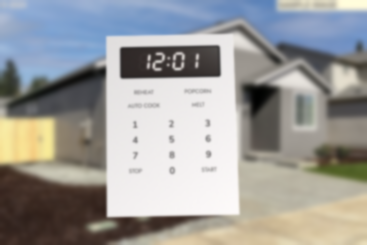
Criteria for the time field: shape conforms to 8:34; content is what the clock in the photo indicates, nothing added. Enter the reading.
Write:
12:01
